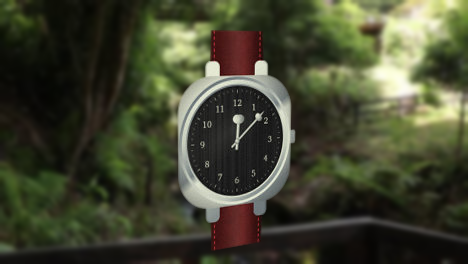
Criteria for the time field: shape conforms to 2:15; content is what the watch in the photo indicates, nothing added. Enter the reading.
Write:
12:08
